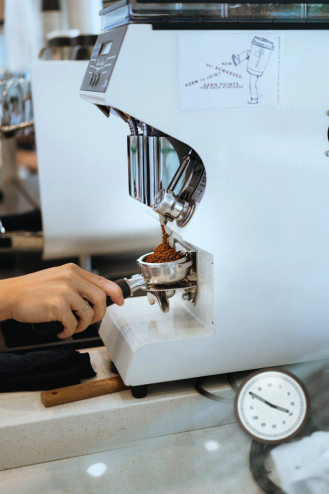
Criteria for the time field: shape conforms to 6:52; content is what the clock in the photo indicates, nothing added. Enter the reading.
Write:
3:51
